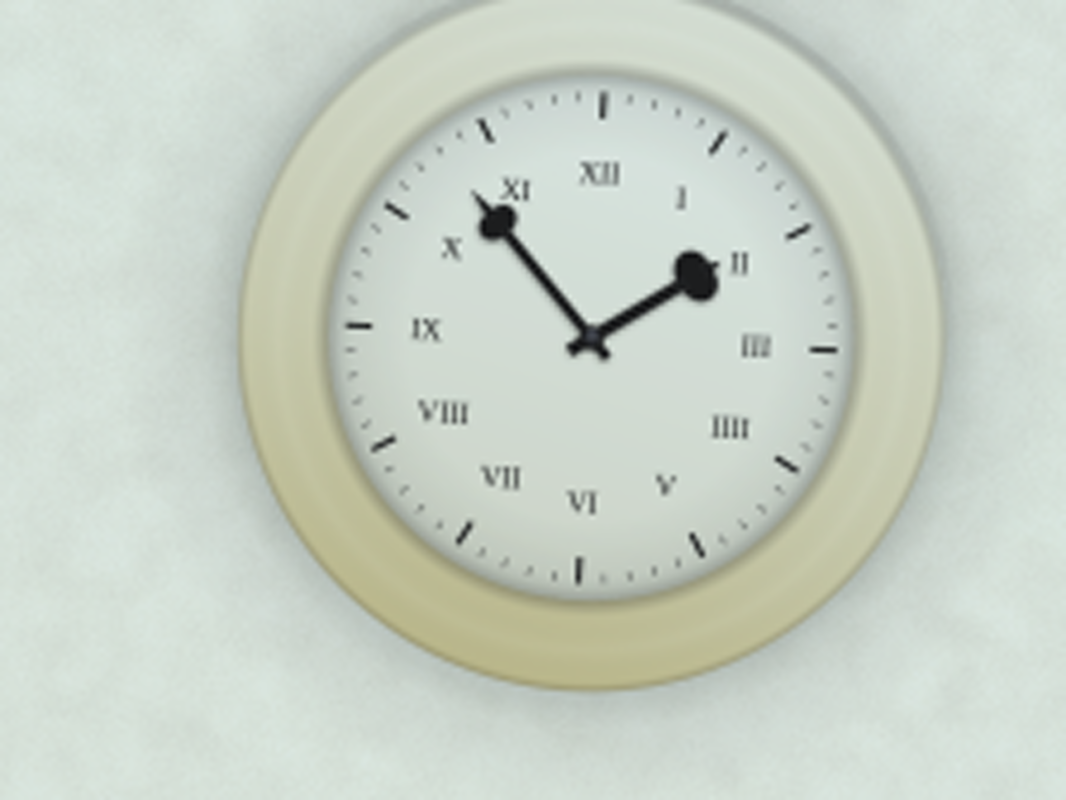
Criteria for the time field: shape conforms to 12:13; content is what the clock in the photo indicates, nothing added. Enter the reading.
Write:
1:53
